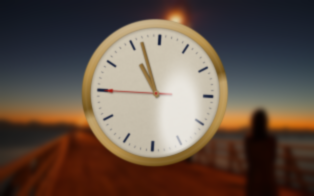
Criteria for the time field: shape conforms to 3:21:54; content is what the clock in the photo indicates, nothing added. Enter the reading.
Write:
10:56:45
